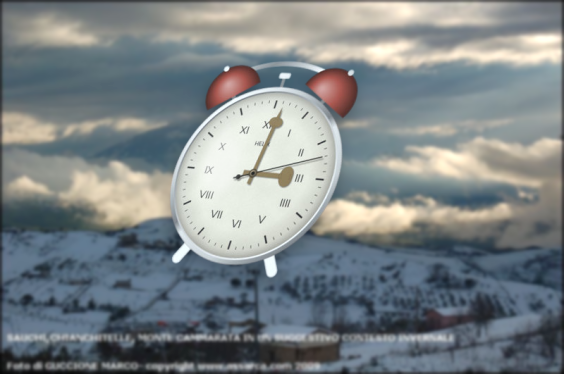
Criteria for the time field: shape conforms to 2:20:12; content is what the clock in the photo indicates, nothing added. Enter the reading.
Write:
3:01:12
